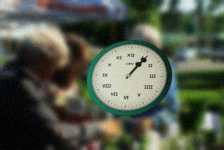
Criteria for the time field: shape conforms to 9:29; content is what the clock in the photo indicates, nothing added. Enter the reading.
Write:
1:06
